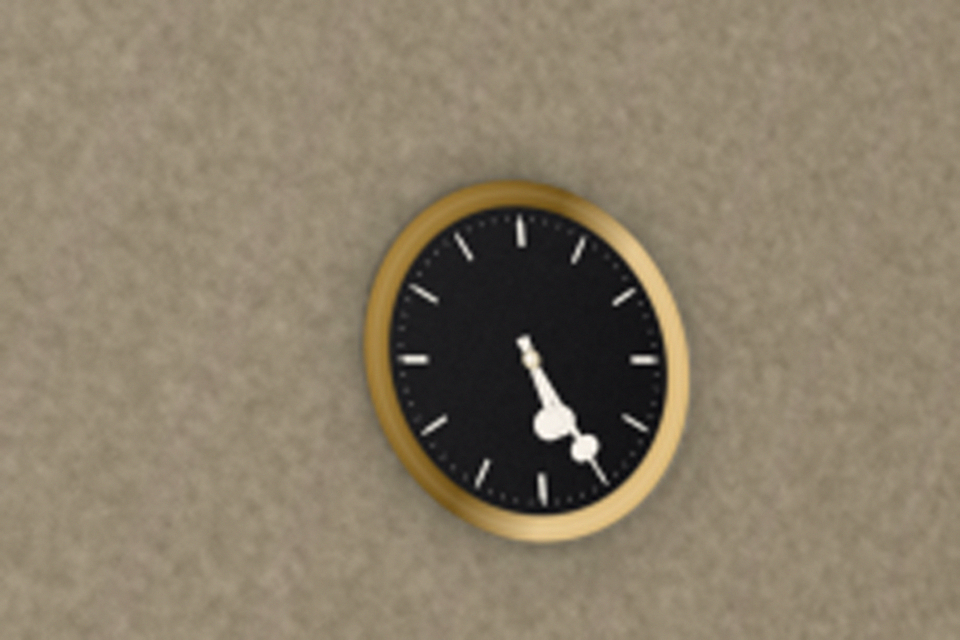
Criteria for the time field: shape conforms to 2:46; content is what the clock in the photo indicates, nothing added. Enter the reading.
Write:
5:25
